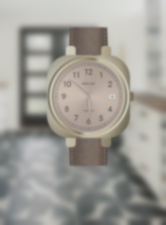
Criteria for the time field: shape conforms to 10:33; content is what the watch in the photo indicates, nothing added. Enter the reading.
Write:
5:52
